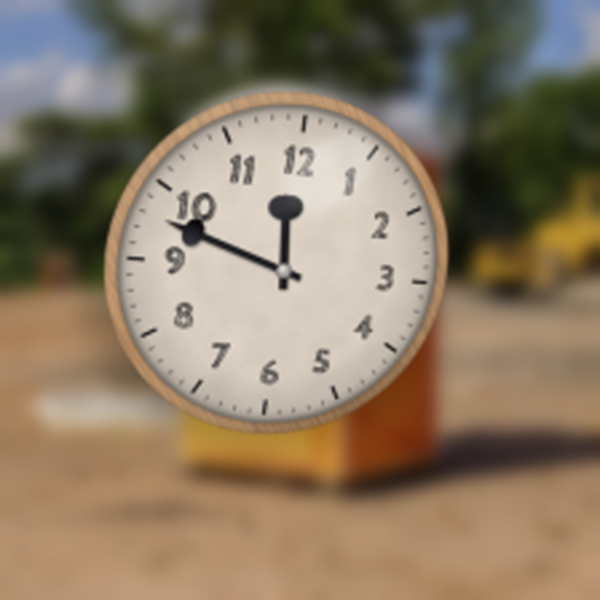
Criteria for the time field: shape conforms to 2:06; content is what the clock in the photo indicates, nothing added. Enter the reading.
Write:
11:48
